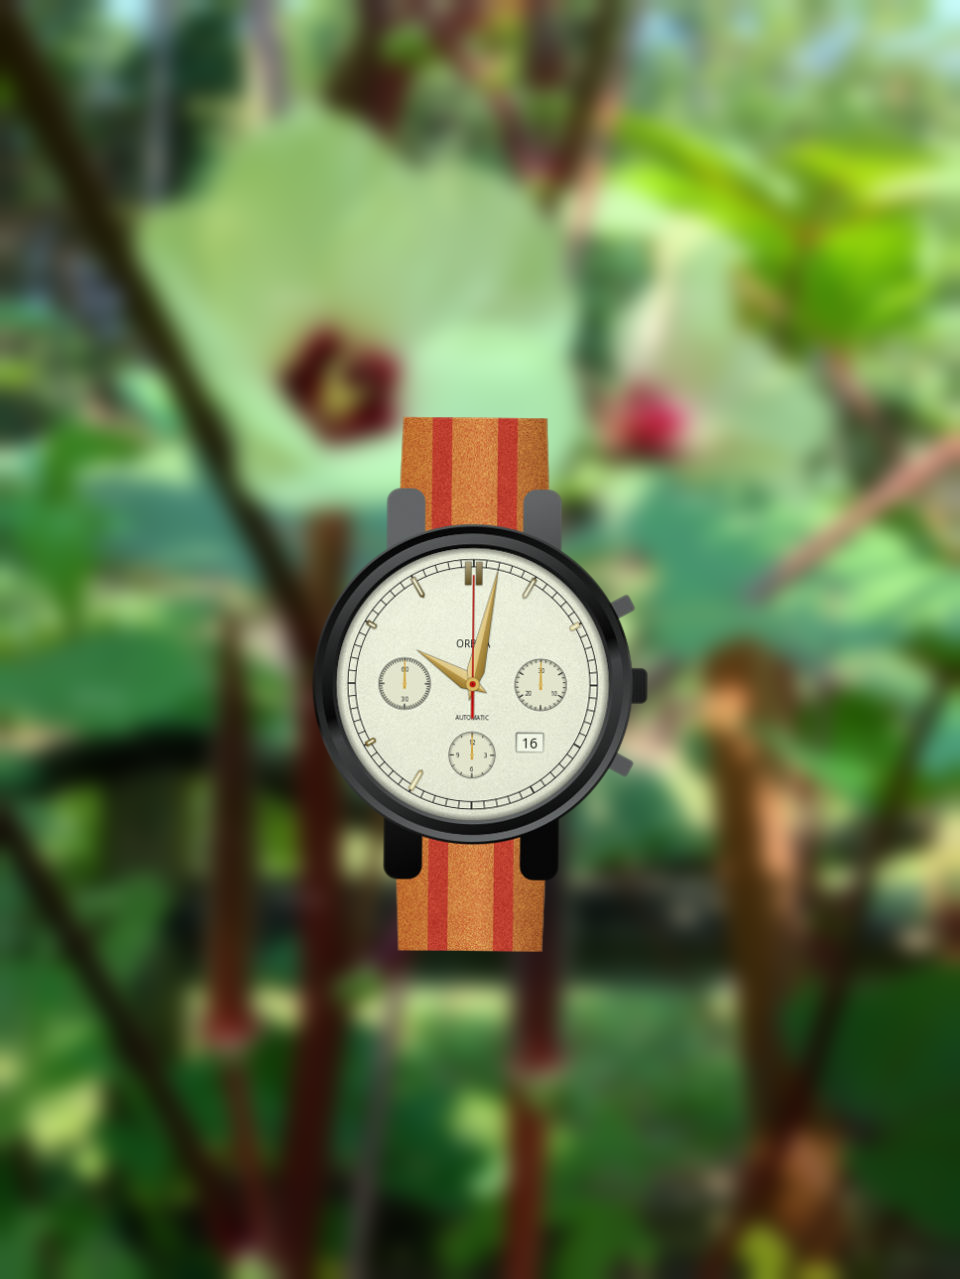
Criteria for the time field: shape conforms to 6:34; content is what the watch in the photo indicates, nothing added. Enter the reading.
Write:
10:02
